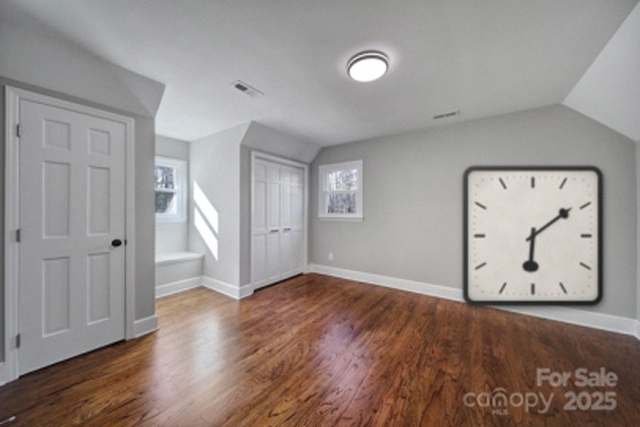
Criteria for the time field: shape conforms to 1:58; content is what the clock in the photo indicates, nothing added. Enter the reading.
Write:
6:09
